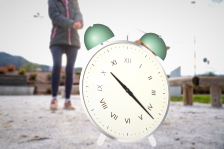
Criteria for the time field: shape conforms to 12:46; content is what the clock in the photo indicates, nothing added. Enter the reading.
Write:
10:22
